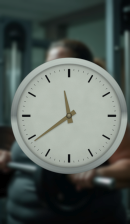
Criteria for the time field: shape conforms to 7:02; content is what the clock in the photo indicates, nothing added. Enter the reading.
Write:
11:39
